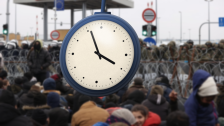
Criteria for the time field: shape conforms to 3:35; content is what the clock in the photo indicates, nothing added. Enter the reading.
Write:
3:56
